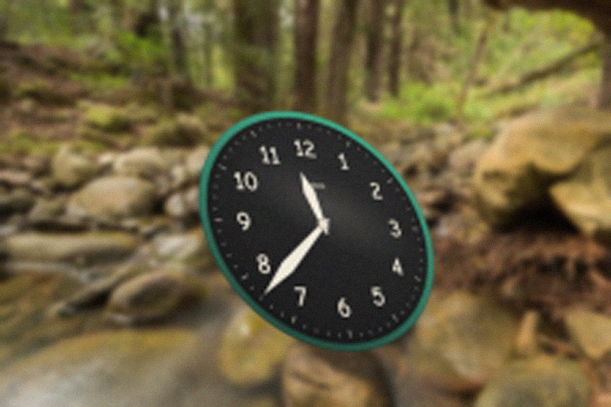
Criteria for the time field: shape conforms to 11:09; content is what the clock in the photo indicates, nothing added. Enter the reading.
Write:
11:38
